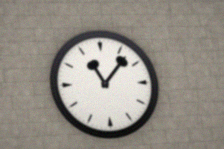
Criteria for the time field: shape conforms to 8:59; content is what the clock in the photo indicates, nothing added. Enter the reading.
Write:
11:07
